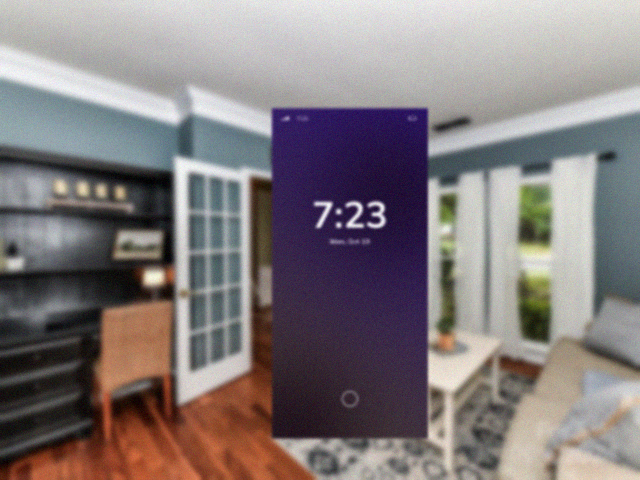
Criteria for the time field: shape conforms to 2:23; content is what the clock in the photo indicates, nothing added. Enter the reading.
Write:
7:23
